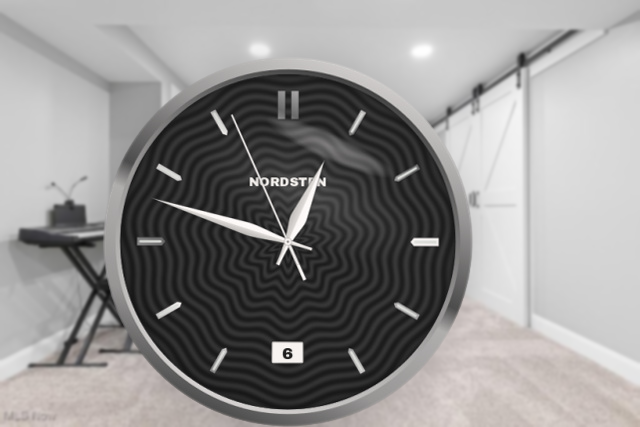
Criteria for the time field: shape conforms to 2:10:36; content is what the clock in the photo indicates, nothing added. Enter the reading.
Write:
12:47:56
